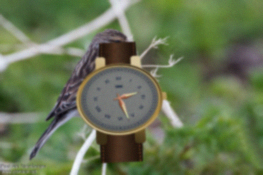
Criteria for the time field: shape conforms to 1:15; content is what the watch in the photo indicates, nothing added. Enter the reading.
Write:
2:27
